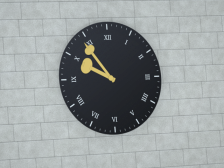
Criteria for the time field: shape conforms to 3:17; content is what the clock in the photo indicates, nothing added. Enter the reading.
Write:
9:54
